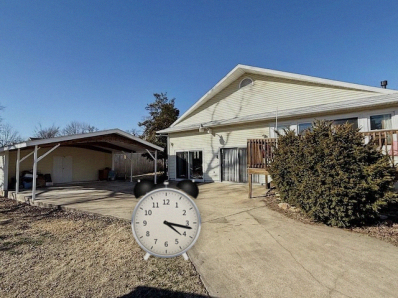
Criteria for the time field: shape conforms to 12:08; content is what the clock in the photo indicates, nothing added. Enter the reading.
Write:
4:17
